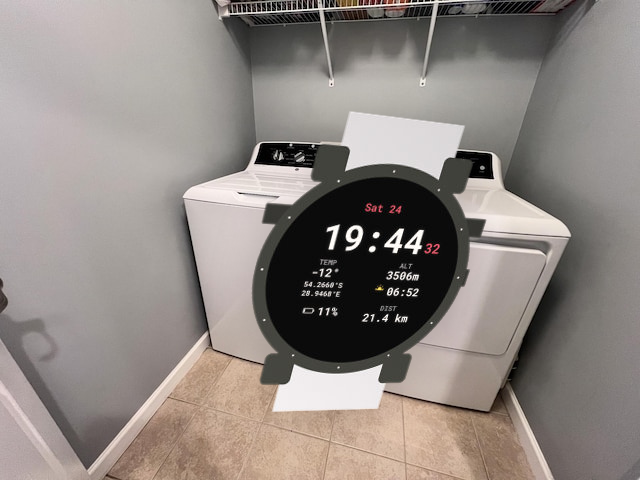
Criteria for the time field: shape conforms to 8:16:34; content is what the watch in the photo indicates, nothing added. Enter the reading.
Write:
19:44:32
